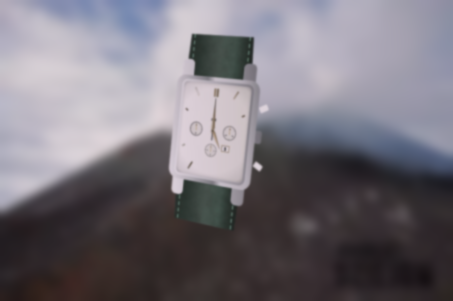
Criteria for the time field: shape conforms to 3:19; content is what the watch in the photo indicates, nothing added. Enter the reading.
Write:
5:00
